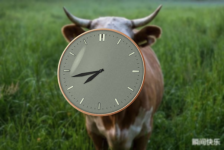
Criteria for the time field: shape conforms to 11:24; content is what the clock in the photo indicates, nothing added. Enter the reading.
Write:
7:43
